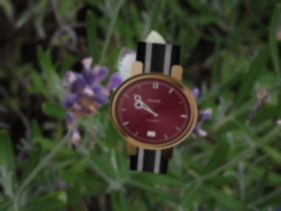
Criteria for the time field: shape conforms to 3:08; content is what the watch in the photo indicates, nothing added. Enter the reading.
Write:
9:52
